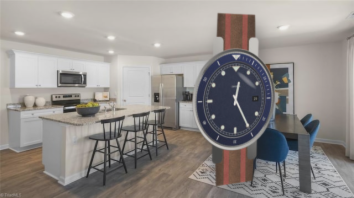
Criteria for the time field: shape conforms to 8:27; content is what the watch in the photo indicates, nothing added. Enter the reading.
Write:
12:25
